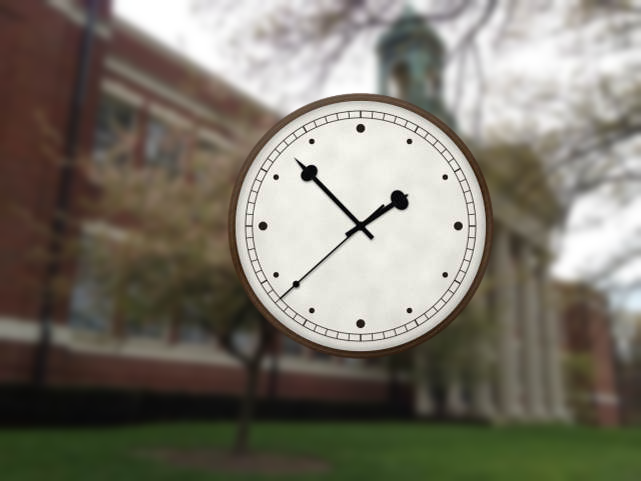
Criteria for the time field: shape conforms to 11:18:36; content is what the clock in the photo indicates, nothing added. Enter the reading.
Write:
1:52:38
